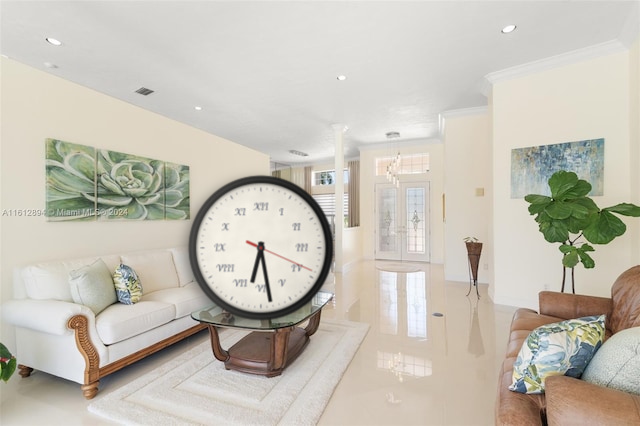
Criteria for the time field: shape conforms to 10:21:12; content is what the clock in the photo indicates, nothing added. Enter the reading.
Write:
6:28:19
